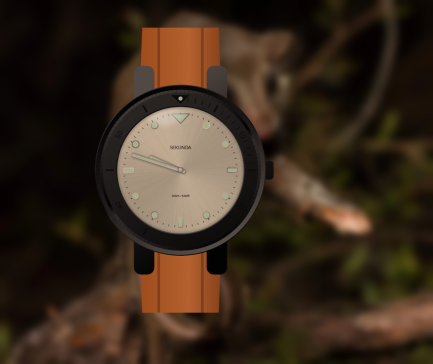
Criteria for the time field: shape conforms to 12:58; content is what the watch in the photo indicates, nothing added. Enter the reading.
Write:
9:48
